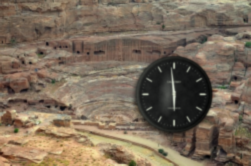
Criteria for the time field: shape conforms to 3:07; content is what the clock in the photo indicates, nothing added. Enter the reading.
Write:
5:59
